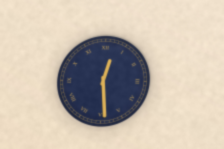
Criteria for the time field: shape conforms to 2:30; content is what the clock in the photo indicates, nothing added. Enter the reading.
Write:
12:29
